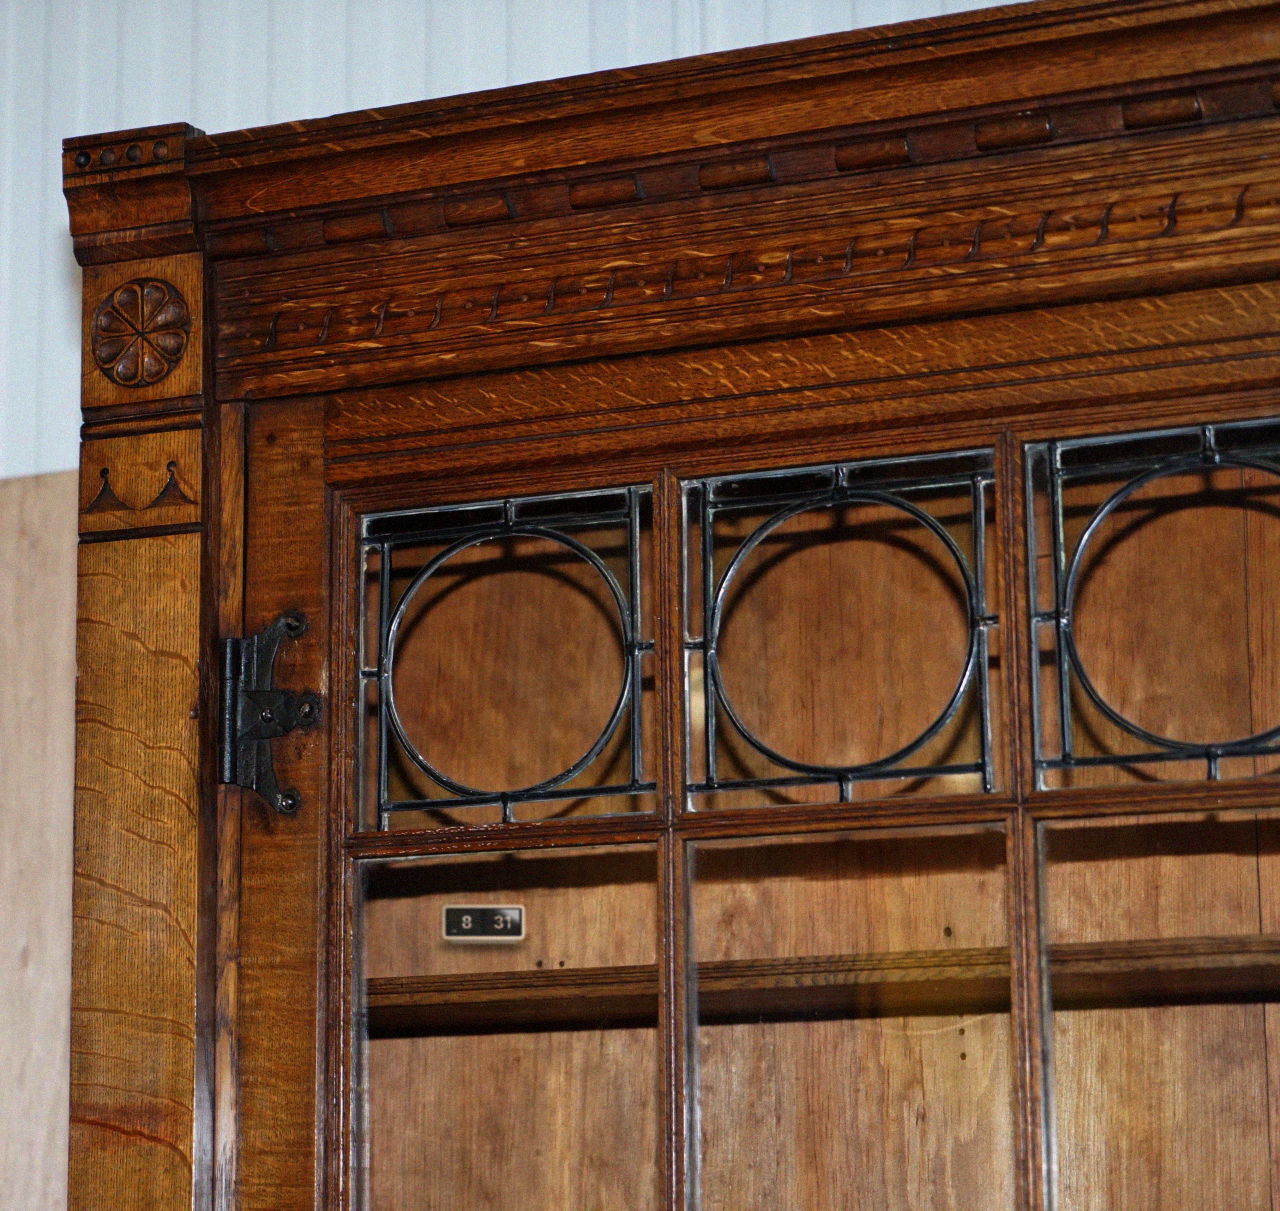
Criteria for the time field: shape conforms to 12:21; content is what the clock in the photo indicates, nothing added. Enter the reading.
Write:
8:31
